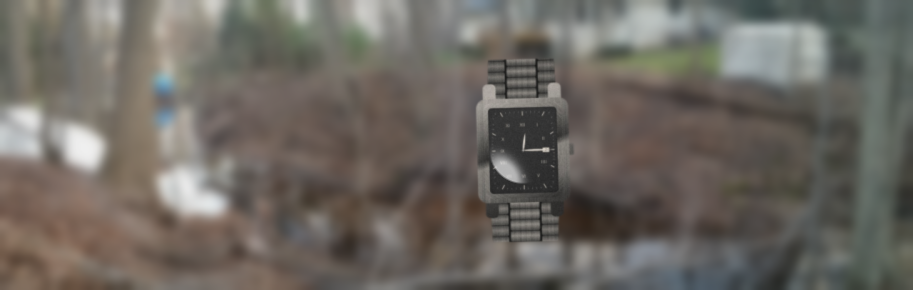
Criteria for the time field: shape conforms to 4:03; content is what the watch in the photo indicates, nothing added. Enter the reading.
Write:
12:15
